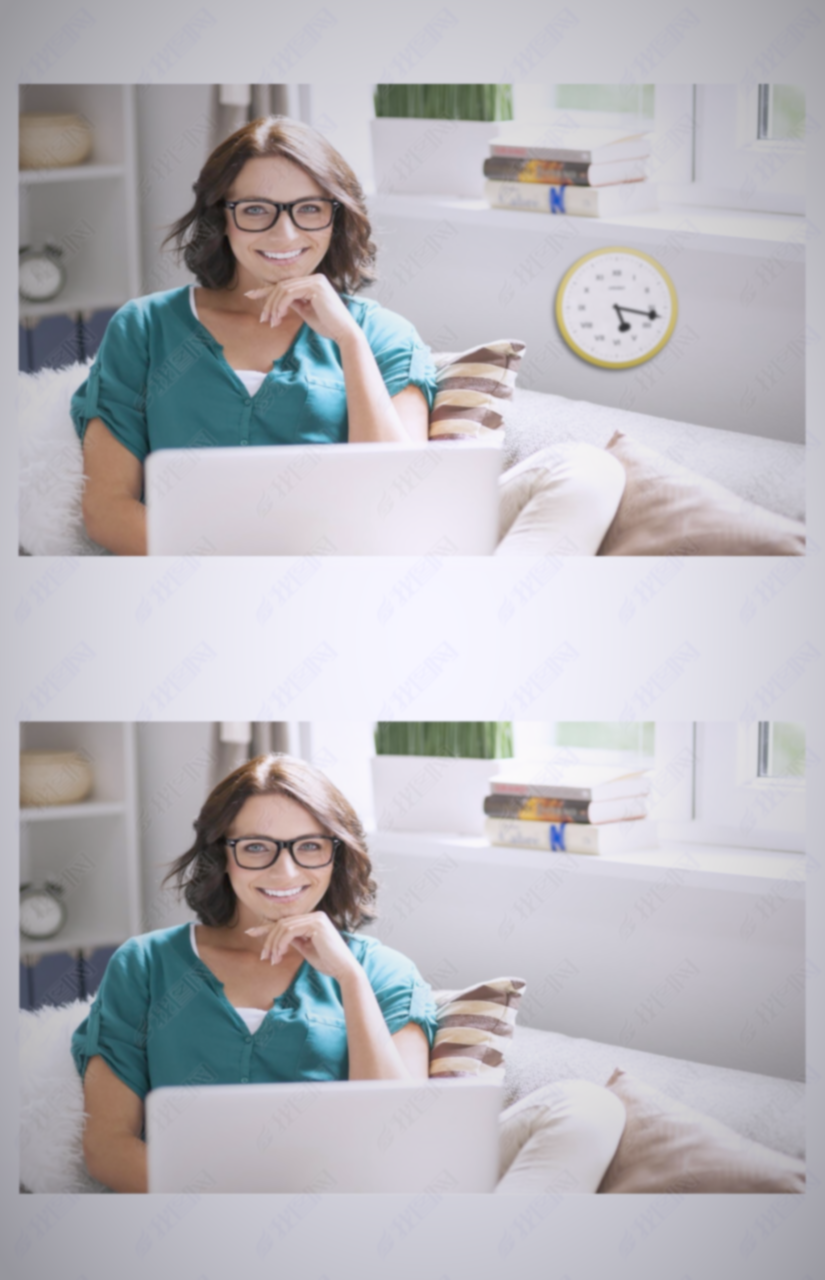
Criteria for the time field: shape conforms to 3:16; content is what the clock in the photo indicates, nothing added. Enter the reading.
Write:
5:17
